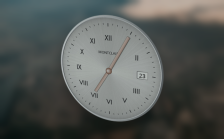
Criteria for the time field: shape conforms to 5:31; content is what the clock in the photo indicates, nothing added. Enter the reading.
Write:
7:05
